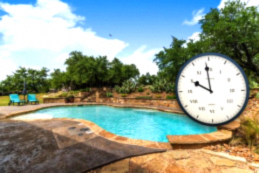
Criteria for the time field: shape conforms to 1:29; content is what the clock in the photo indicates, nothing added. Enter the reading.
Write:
9:59
